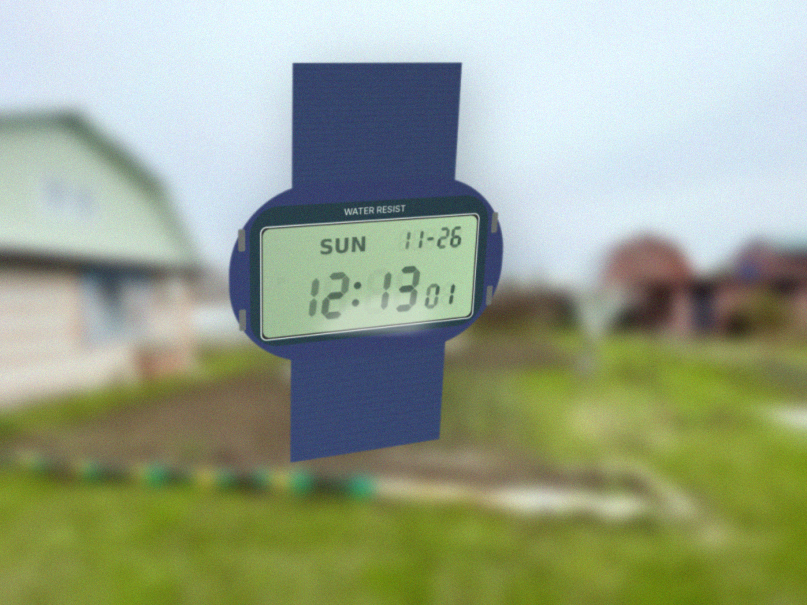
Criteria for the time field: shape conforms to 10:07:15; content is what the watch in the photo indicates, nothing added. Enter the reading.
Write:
12:13:01
